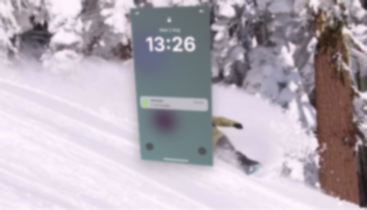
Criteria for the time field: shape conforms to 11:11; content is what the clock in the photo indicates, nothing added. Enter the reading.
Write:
13:26
